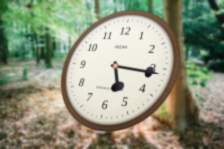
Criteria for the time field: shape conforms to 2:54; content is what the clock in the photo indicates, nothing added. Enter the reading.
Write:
5:16
